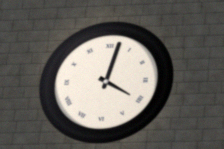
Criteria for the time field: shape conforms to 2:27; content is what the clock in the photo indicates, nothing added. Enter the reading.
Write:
4:02
